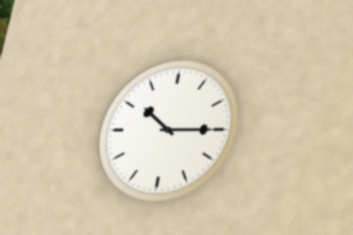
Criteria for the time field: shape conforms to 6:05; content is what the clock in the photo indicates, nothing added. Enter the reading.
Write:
10:15
